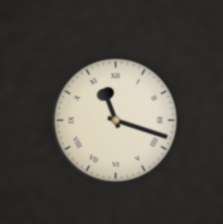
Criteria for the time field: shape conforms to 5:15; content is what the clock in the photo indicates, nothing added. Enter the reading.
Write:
11:18
